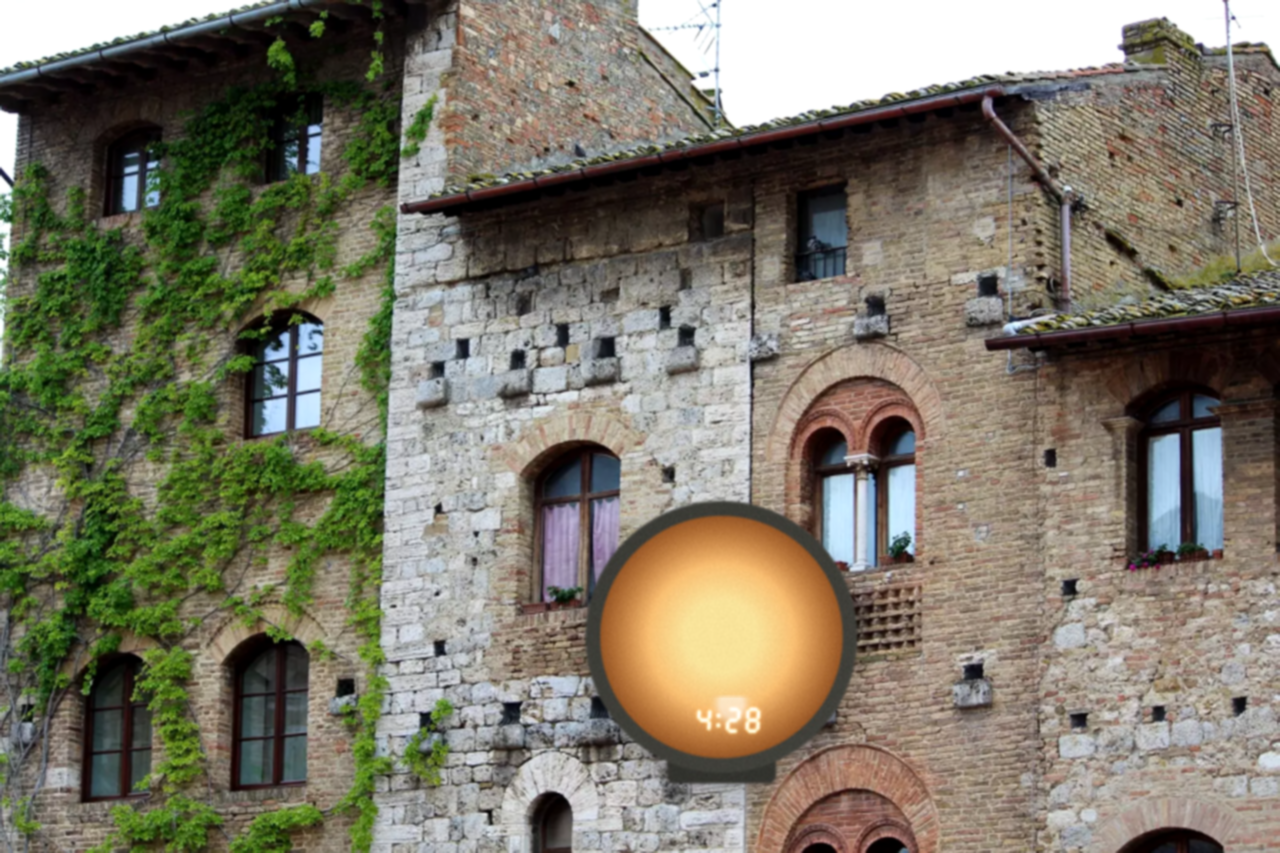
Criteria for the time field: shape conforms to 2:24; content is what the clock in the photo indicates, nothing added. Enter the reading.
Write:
4:28
